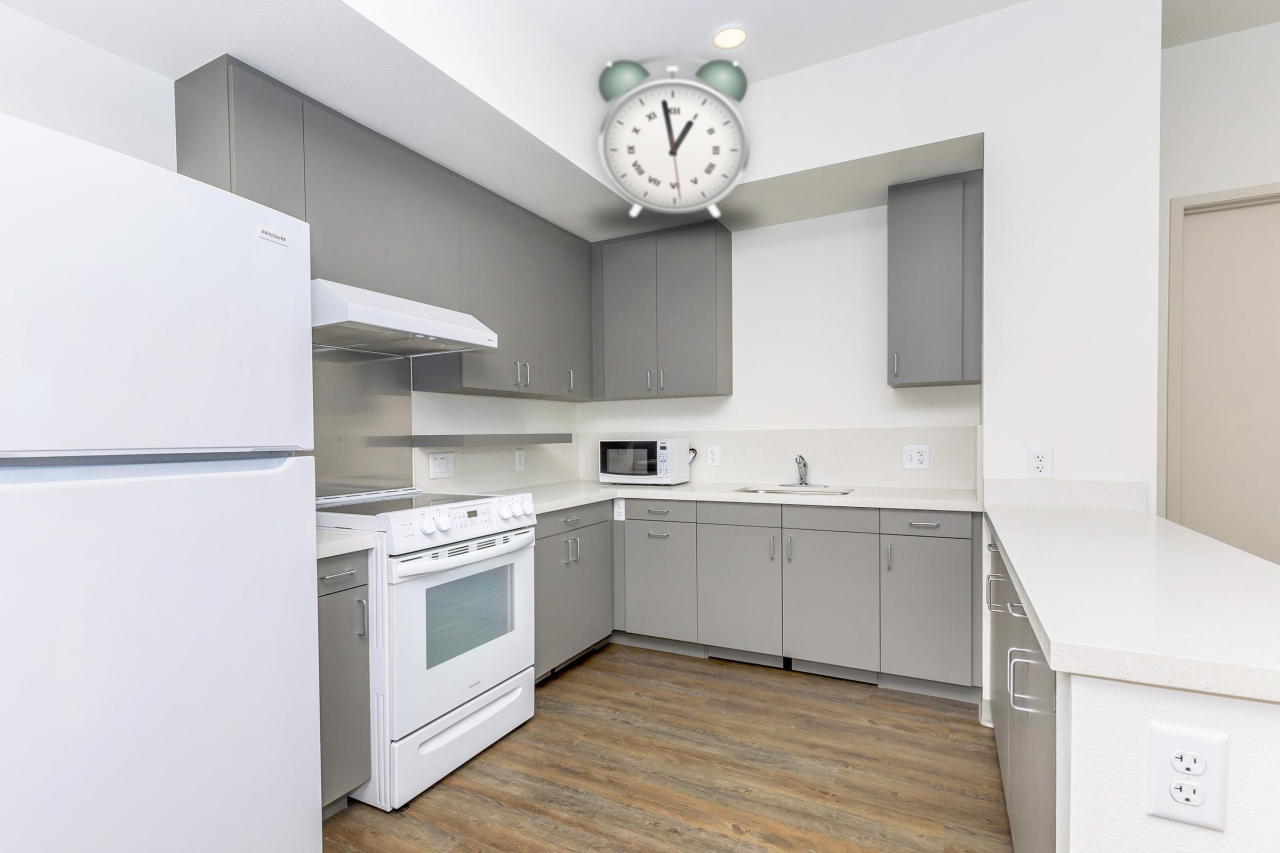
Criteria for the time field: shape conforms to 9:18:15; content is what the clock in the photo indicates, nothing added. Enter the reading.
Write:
12:58:29
